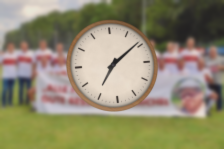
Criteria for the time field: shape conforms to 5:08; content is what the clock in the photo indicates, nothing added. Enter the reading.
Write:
7:09
